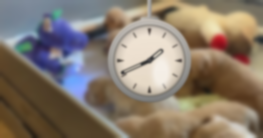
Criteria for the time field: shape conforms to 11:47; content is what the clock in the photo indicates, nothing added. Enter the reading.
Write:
1:41
